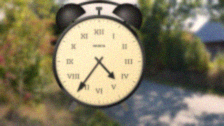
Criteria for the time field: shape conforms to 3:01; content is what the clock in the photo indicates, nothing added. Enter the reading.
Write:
4:36
